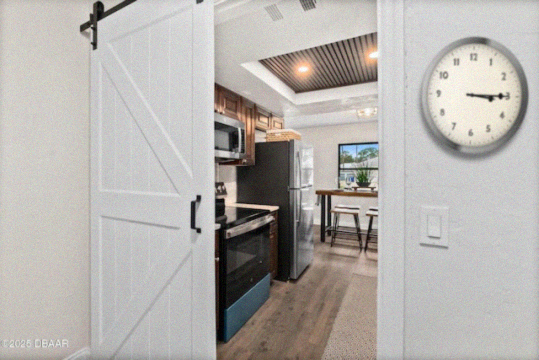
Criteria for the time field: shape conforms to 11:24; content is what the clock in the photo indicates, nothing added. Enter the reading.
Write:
3:15
